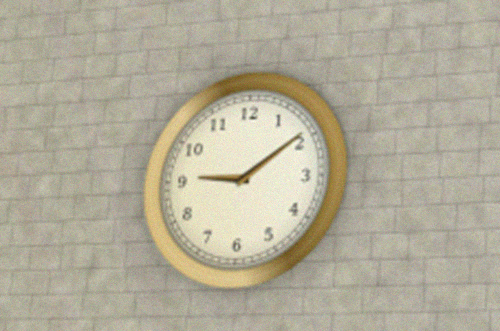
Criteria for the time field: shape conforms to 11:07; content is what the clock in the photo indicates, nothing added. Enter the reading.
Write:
9:09
